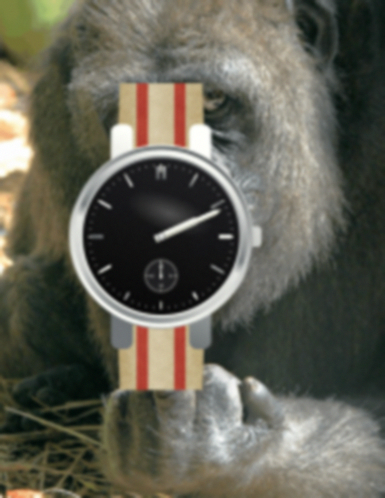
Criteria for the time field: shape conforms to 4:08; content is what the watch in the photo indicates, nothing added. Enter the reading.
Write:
2:11
